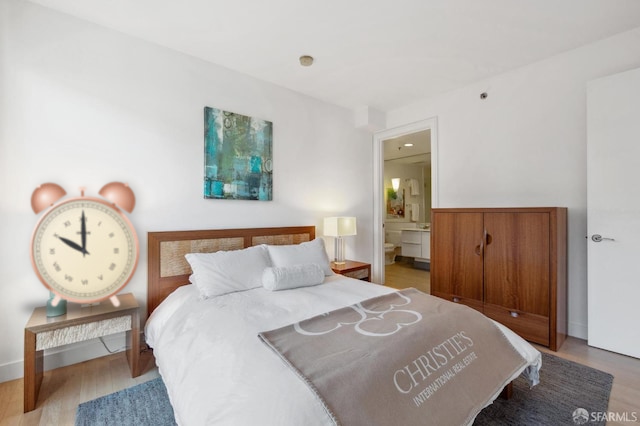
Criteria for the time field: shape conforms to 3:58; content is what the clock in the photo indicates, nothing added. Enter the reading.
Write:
10:00
